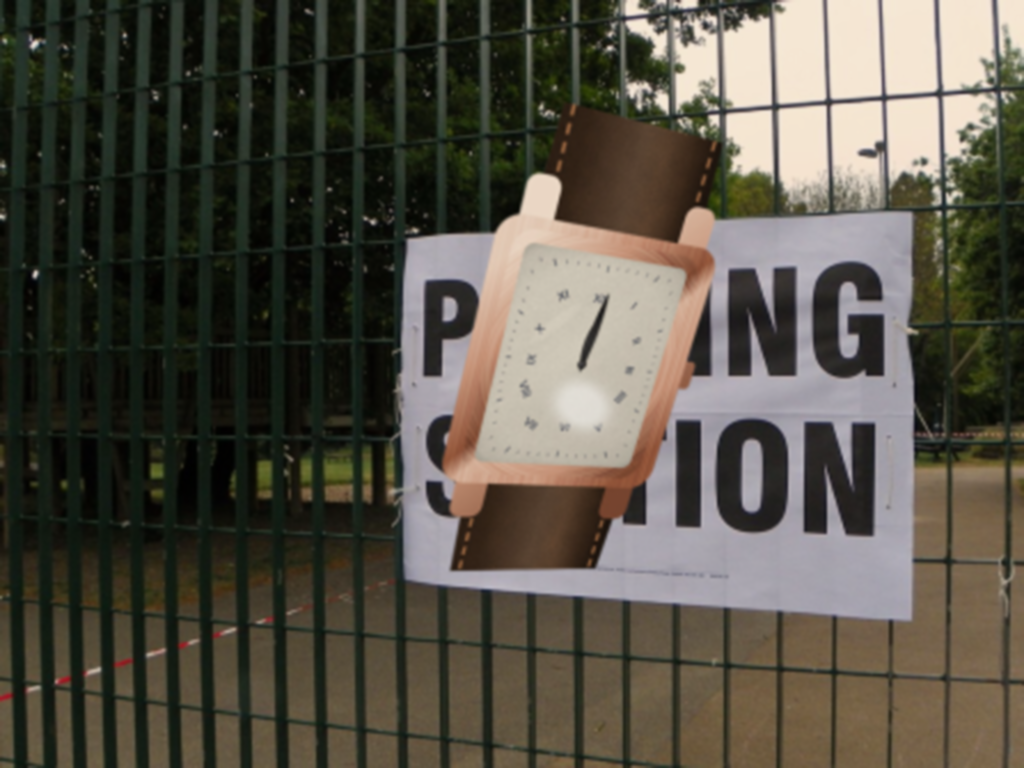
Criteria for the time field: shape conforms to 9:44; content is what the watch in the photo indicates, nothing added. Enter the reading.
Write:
12:01
